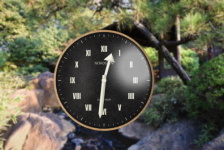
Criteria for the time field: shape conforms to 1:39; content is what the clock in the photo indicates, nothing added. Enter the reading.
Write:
12:31
